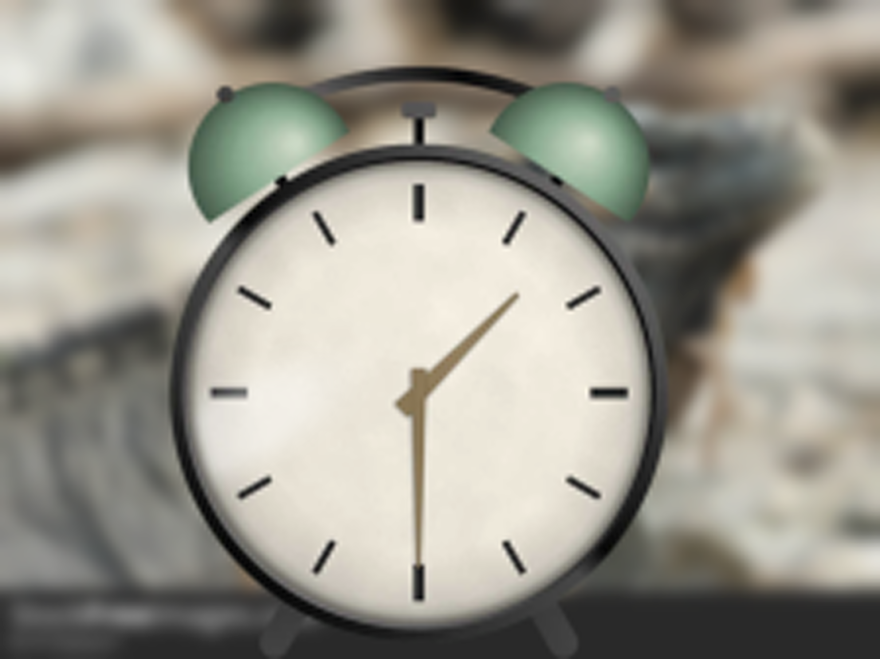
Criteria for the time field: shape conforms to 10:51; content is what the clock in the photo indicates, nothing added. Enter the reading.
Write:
1:30
